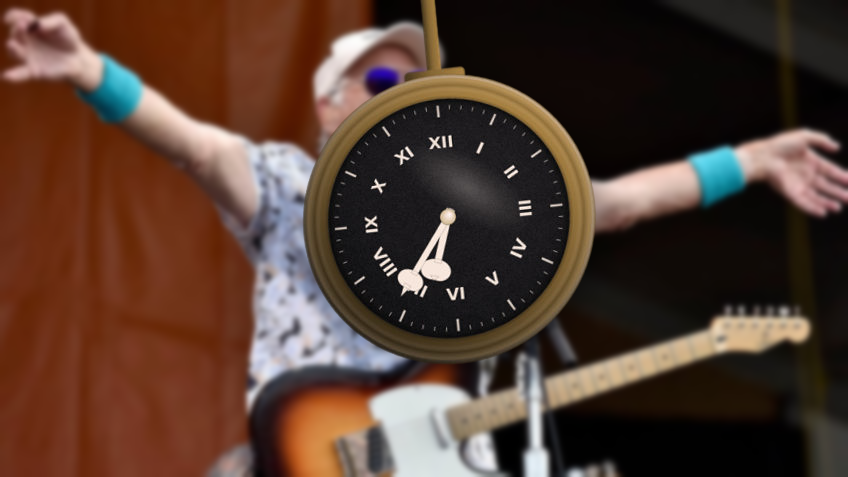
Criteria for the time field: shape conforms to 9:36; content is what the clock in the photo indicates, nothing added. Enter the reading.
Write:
6:36
